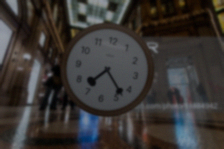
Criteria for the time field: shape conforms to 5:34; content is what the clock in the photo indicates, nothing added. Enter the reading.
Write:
7:23
